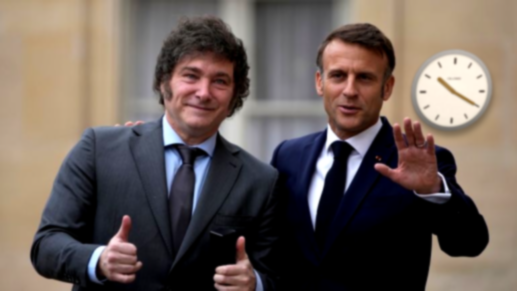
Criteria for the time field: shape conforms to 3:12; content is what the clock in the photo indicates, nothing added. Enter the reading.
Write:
10:20
